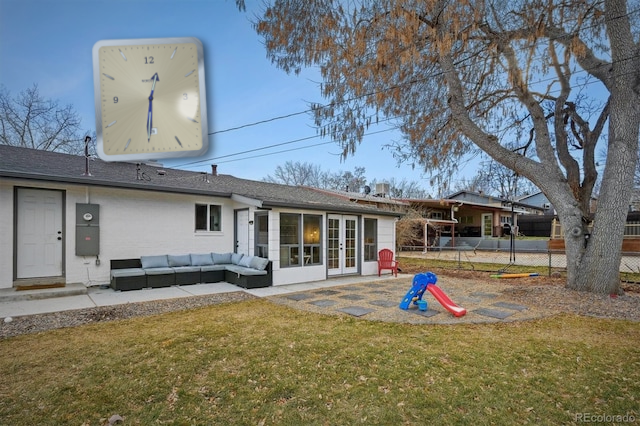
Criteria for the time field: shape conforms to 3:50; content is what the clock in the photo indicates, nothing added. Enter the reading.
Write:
12:31
